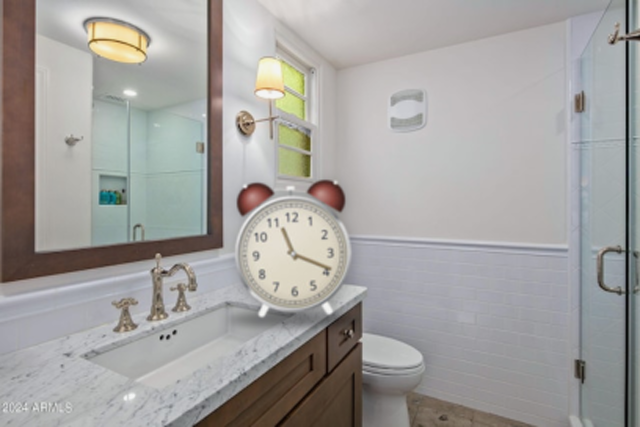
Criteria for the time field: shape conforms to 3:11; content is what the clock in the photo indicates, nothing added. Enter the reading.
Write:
11:19
